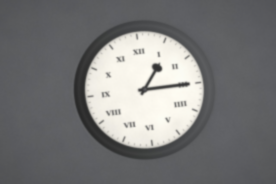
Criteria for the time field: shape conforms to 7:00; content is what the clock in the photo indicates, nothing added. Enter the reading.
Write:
1:15
